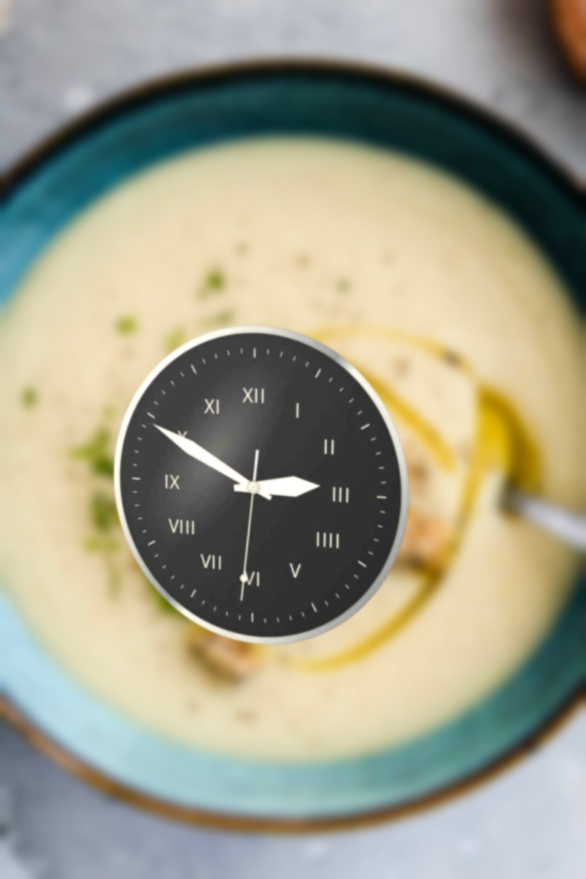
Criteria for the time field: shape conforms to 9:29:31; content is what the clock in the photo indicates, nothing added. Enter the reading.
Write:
2:49:31
